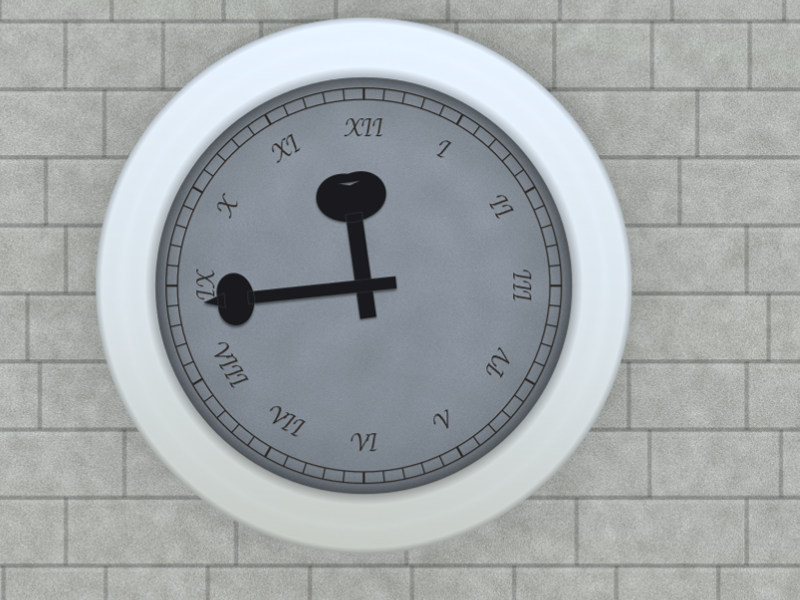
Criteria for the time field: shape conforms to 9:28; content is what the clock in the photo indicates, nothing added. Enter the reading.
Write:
11:44
